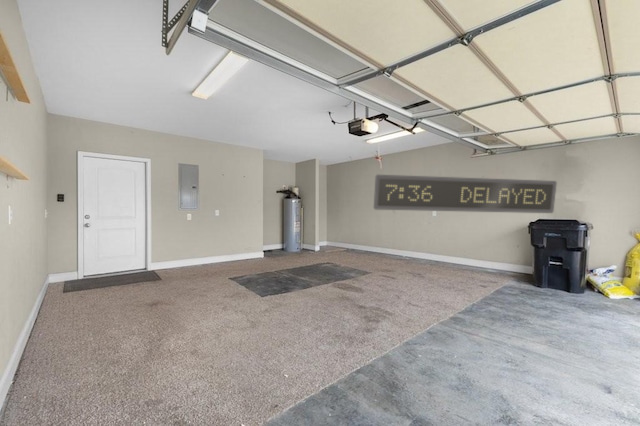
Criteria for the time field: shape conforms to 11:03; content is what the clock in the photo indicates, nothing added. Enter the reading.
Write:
7:36
